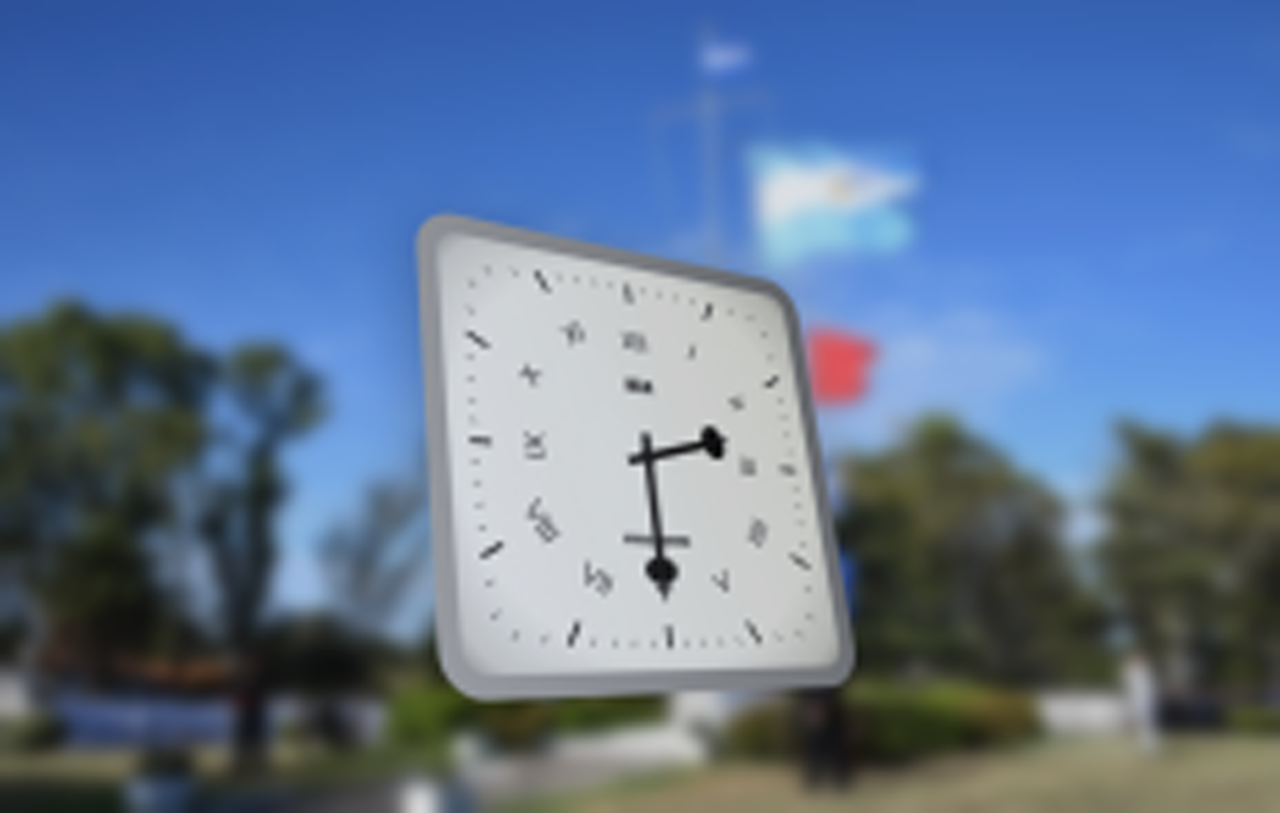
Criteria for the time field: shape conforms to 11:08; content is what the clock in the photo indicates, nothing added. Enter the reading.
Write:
2:30
